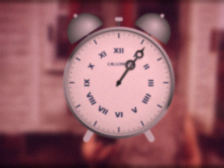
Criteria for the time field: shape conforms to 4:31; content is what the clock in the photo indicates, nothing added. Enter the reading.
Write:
1:06
